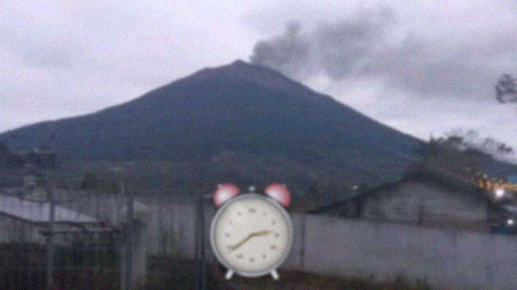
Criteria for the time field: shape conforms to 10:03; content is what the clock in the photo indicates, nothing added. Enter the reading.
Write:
2:39
